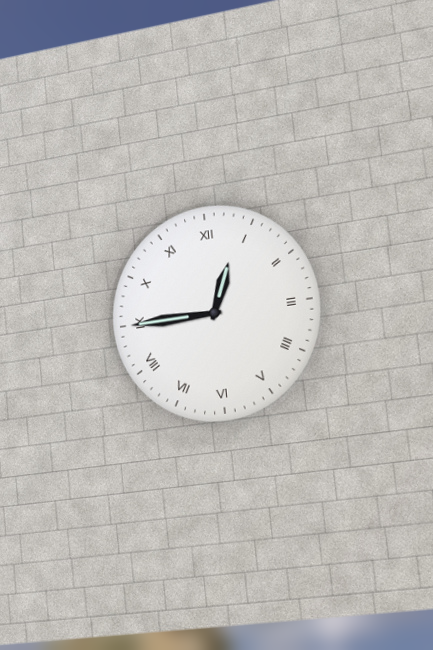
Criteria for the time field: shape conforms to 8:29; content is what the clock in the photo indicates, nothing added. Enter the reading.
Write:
12:45
